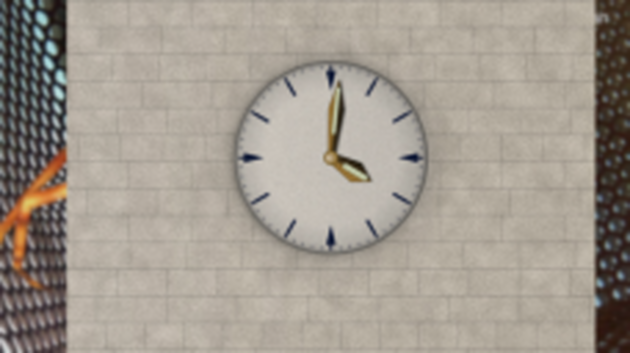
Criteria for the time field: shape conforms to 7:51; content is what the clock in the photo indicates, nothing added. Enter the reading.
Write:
4:01
